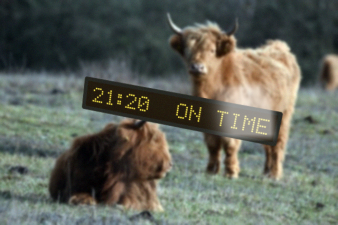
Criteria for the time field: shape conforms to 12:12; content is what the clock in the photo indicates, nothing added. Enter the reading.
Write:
21:20
